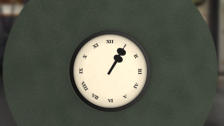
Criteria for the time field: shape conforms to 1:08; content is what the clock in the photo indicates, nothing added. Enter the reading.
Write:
1:05
